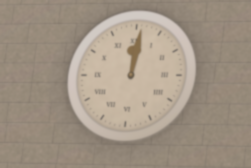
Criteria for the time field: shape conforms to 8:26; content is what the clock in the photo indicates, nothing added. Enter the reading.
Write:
12:01
